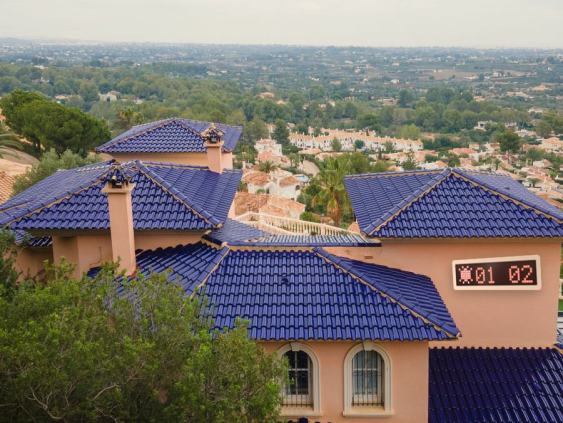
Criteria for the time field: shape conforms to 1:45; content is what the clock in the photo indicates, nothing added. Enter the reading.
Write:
1:02
